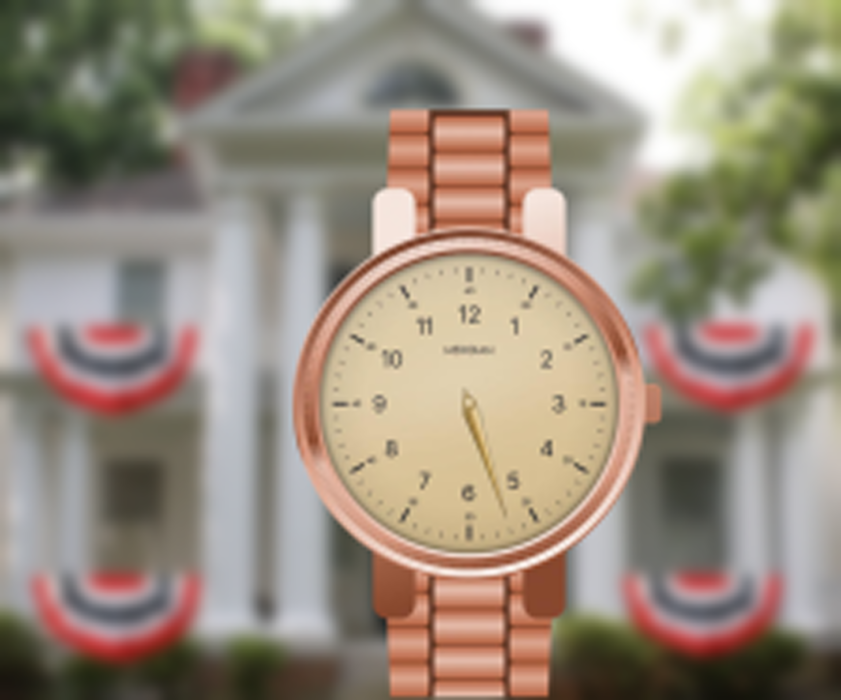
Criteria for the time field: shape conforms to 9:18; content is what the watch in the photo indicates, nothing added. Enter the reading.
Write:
5:27
